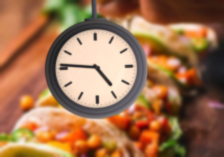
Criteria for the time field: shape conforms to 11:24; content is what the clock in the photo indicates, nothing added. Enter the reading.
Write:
4:46
